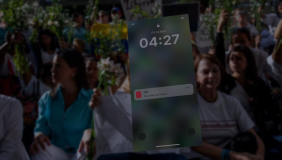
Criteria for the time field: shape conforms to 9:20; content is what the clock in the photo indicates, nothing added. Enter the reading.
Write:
4:27
